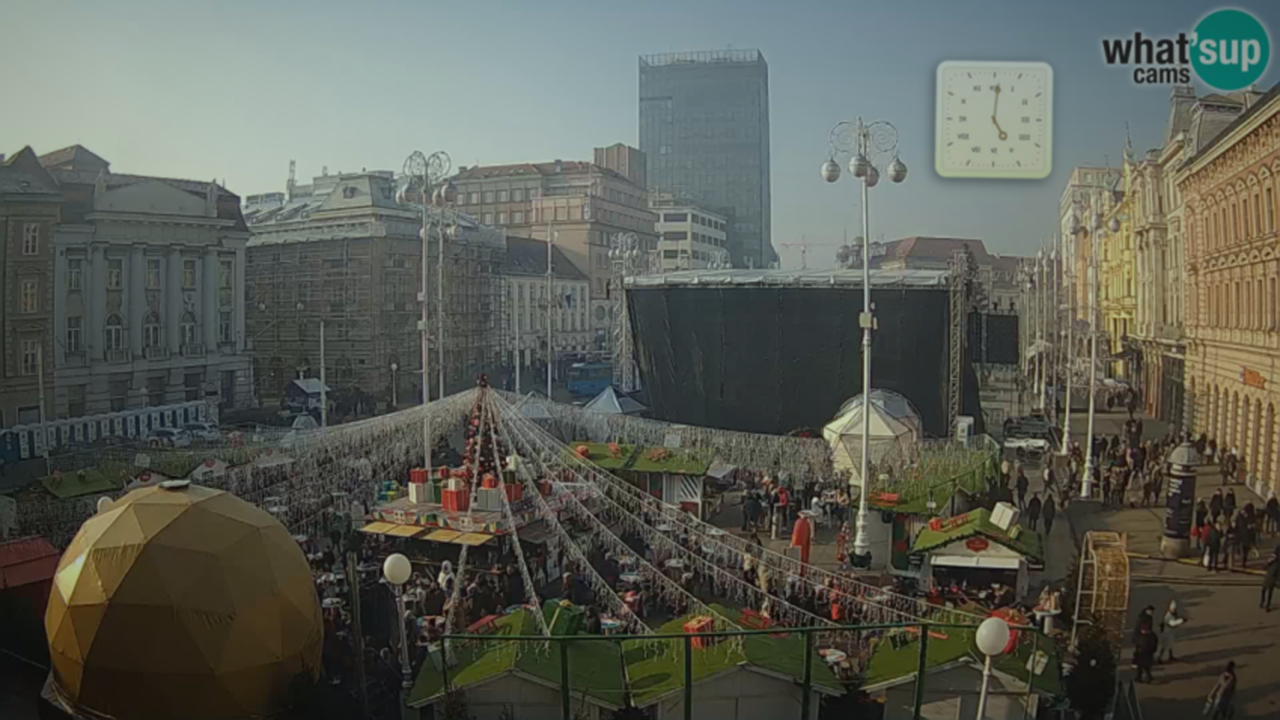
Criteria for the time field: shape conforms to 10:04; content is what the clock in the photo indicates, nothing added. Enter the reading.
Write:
5:01
